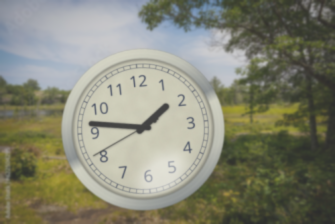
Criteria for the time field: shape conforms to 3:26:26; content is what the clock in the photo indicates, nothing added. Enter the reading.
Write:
1:46:41
